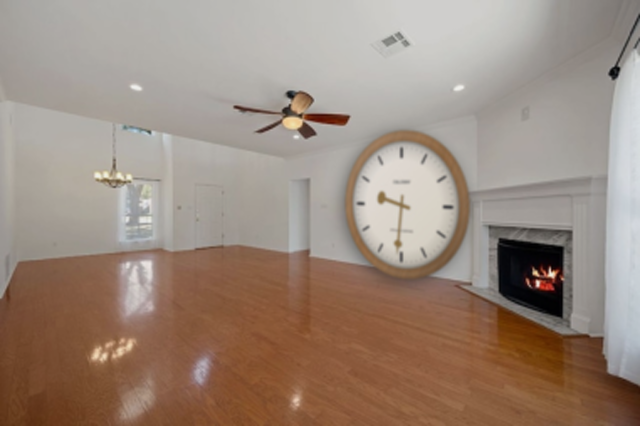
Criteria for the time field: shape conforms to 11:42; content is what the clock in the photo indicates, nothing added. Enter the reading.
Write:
9:31
